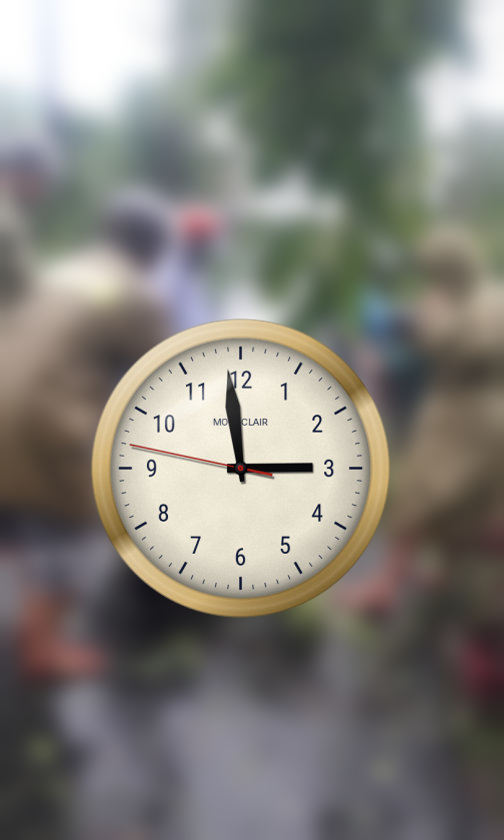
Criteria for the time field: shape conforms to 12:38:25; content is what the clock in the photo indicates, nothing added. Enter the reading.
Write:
2:58:47
